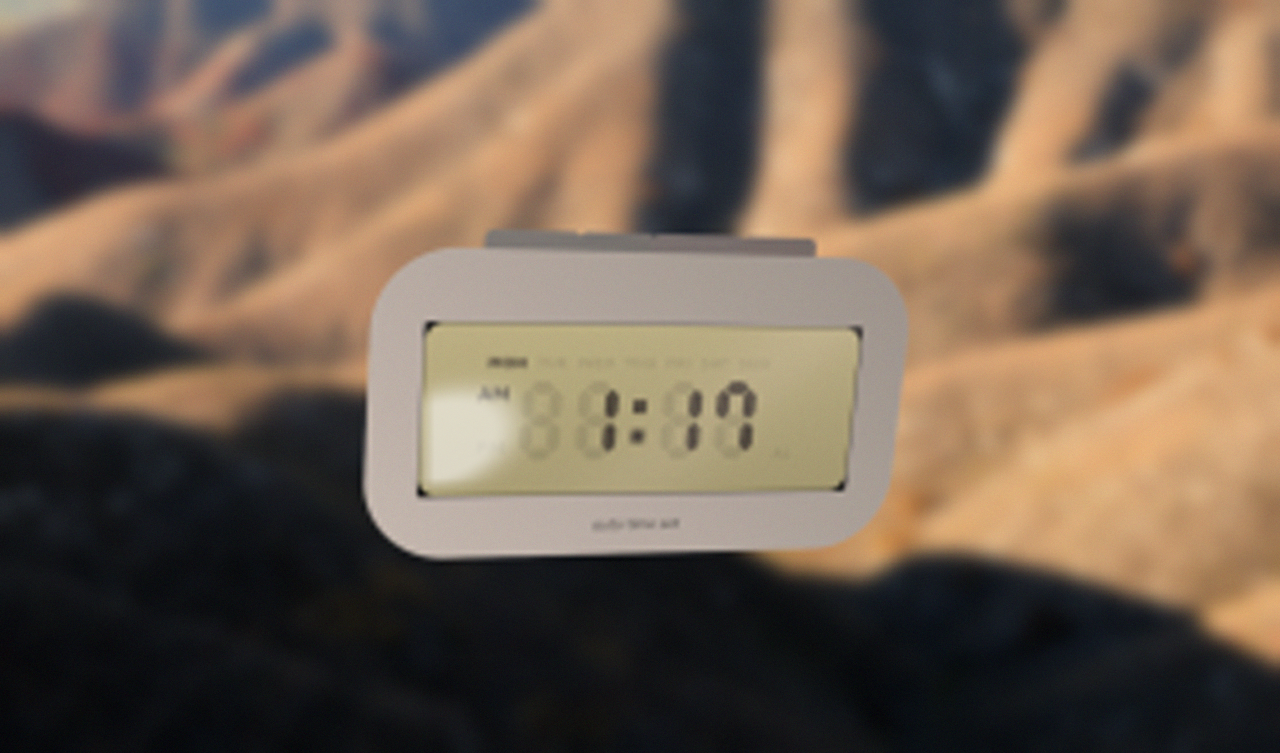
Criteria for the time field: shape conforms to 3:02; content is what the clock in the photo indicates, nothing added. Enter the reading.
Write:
1:17
